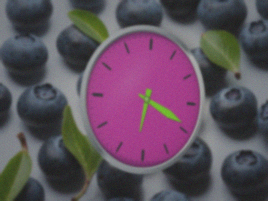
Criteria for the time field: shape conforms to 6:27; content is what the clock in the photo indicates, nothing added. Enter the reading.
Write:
6:19
